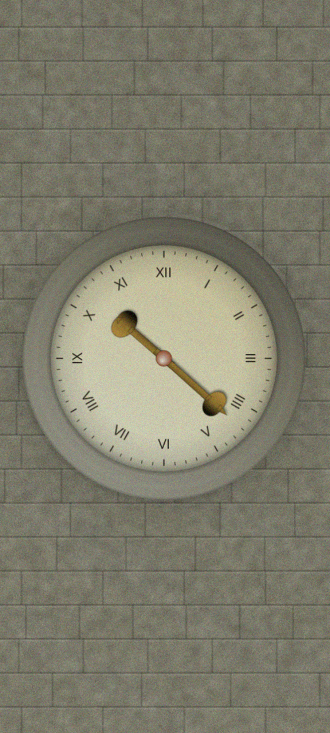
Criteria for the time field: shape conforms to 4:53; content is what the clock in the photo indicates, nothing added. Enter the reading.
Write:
10:22
